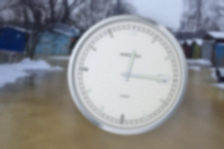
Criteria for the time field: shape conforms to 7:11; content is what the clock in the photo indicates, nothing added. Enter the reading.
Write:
12:15
